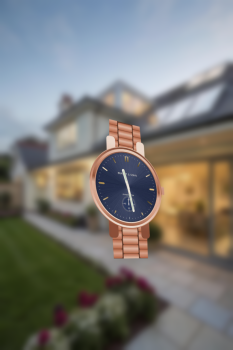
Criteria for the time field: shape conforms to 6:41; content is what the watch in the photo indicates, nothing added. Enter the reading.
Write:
11:28
